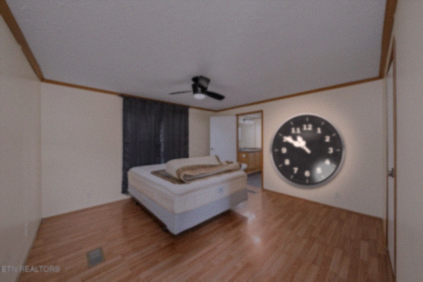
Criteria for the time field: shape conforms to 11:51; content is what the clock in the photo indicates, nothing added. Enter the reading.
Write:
10:50
